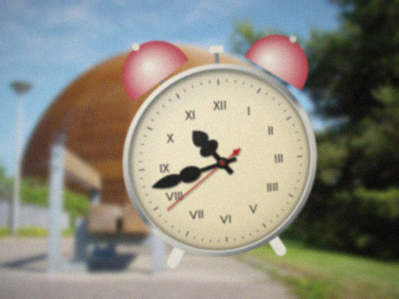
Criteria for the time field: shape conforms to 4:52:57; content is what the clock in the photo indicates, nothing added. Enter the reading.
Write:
10:42:39
